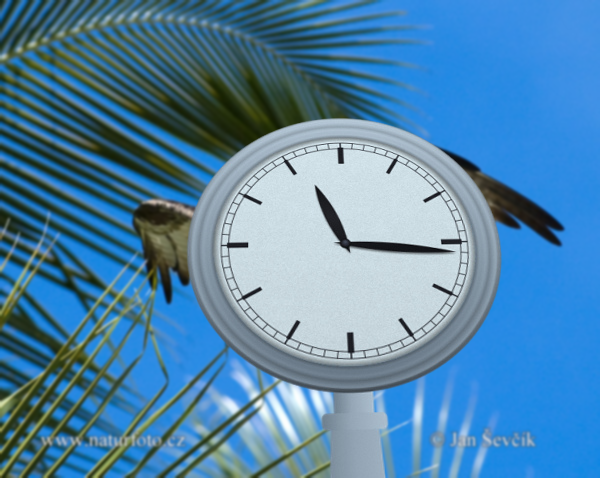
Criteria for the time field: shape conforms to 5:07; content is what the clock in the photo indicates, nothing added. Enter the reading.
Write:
11:16
